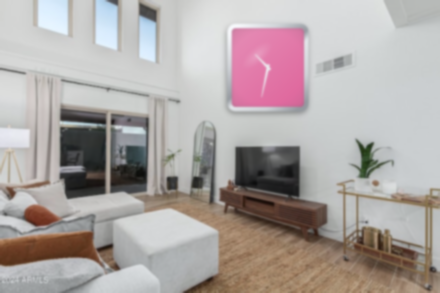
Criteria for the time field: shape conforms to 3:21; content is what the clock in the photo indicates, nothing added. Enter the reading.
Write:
10:32
